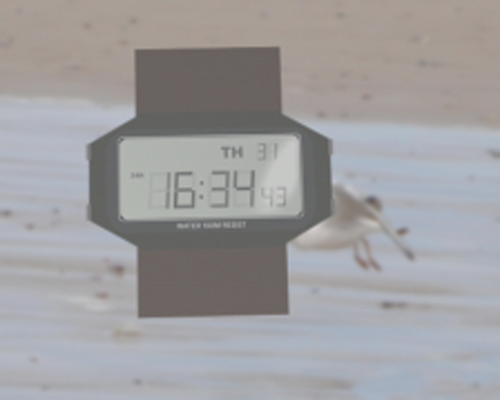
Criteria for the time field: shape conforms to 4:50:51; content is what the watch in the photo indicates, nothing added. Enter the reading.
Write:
16:34:43
